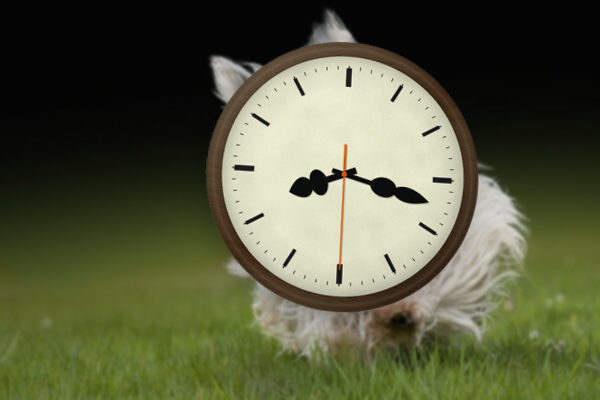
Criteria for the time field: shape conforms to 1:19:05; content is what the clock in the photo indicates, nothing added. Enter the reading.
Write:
8:17:30
